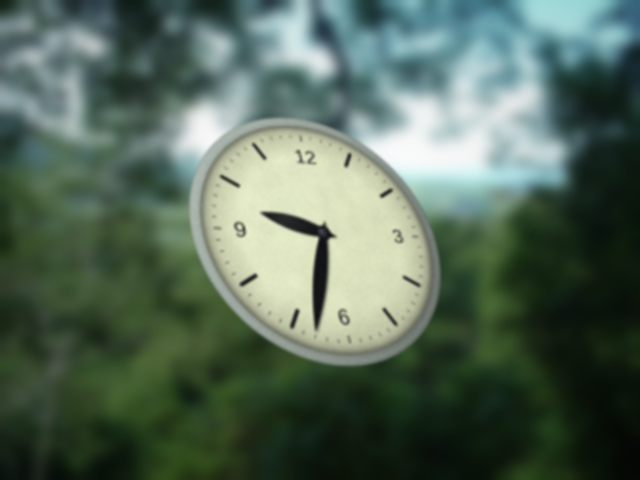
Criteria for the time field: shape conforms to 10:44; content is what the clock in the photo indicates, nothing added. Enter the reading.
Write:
9:33
